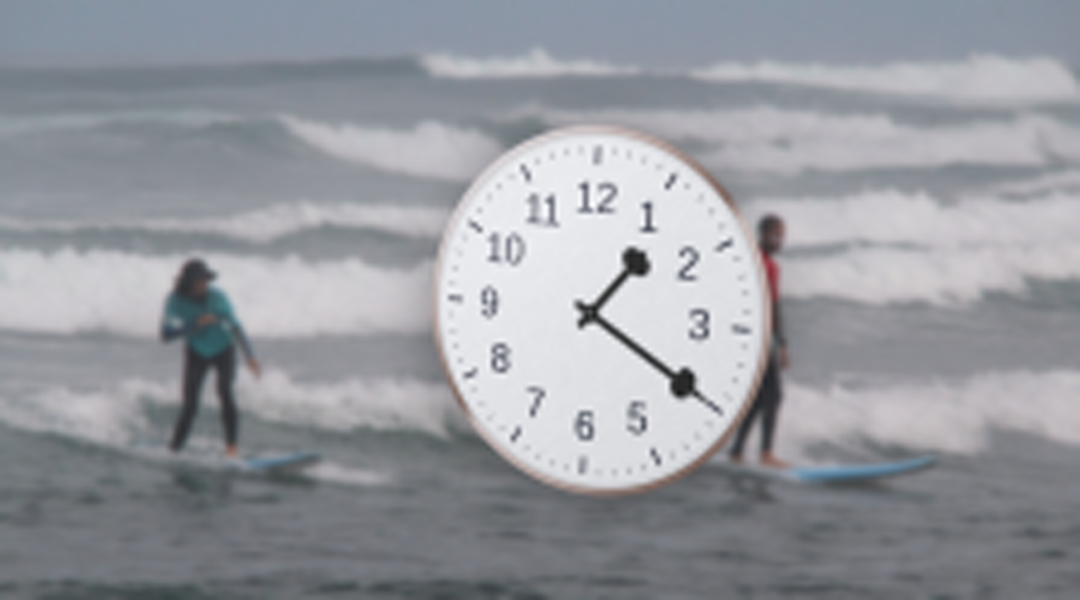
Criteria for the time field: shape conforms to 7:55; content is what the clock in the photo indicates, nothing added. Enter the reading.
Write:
1:20
